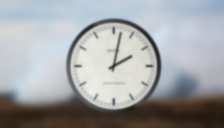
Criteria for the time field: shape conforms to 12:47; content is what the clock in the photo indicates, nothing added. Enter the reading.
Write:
2:02
